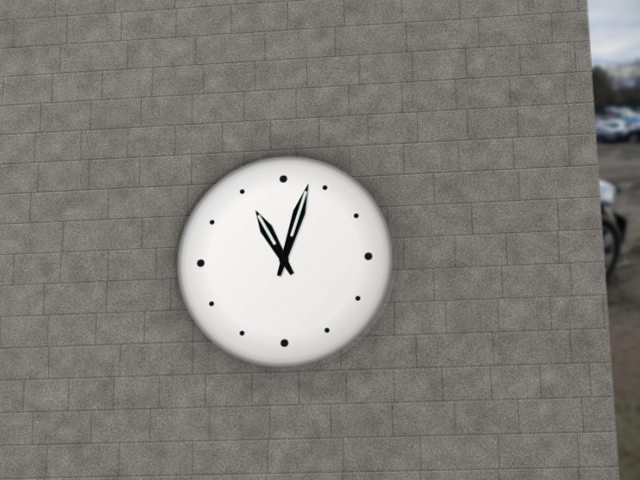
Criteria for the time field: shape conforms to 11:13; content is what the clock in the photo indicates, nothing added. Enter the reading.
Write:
11:03
